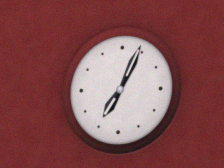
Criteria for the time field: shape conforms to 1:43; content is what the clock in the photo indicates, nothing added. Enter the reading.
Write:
7:04
